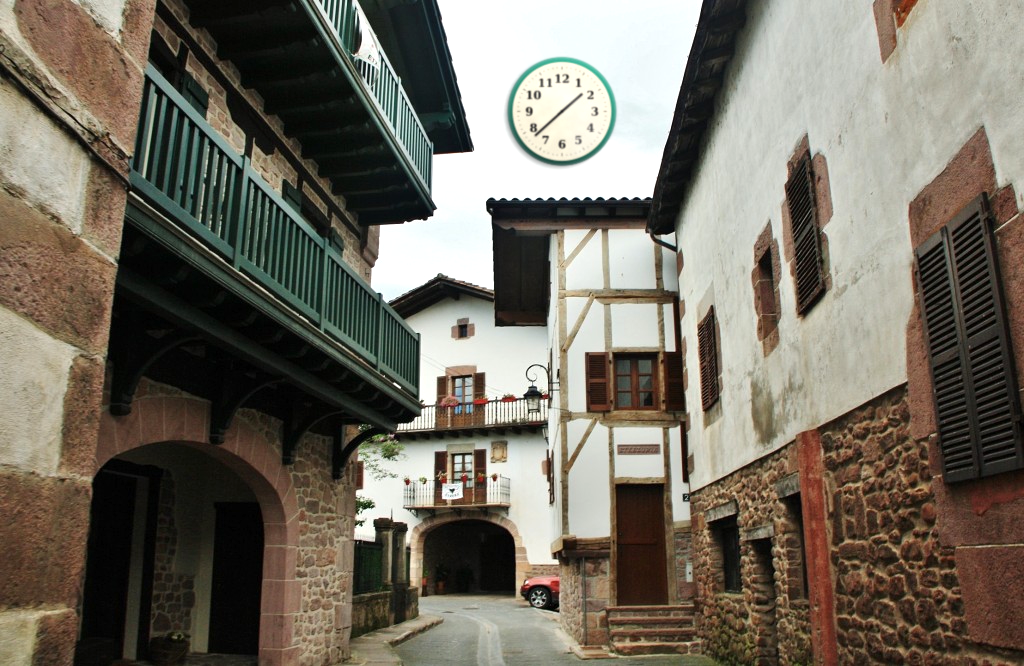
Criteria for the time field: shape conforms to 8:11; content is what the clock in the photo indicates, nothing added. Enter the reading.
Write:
1:38
